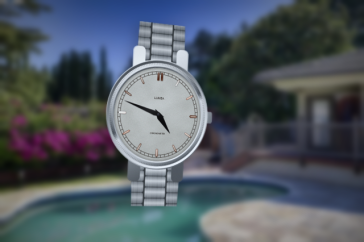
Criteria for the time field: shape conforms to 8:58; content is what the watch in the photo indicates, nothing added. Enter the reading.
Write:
4:48
